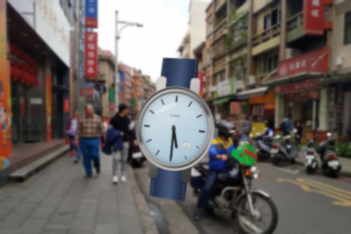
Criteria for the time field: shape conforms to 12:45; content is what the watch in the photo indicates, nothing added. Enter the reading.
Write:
5:30
